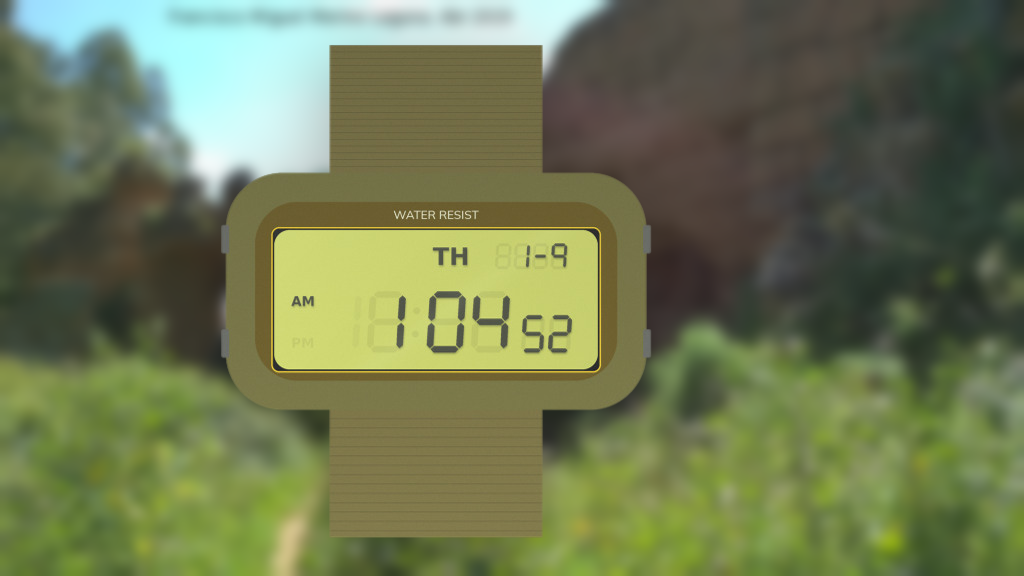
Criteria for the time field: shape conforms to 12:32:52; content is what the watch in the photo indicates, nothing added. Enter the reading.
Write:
1:04:52
